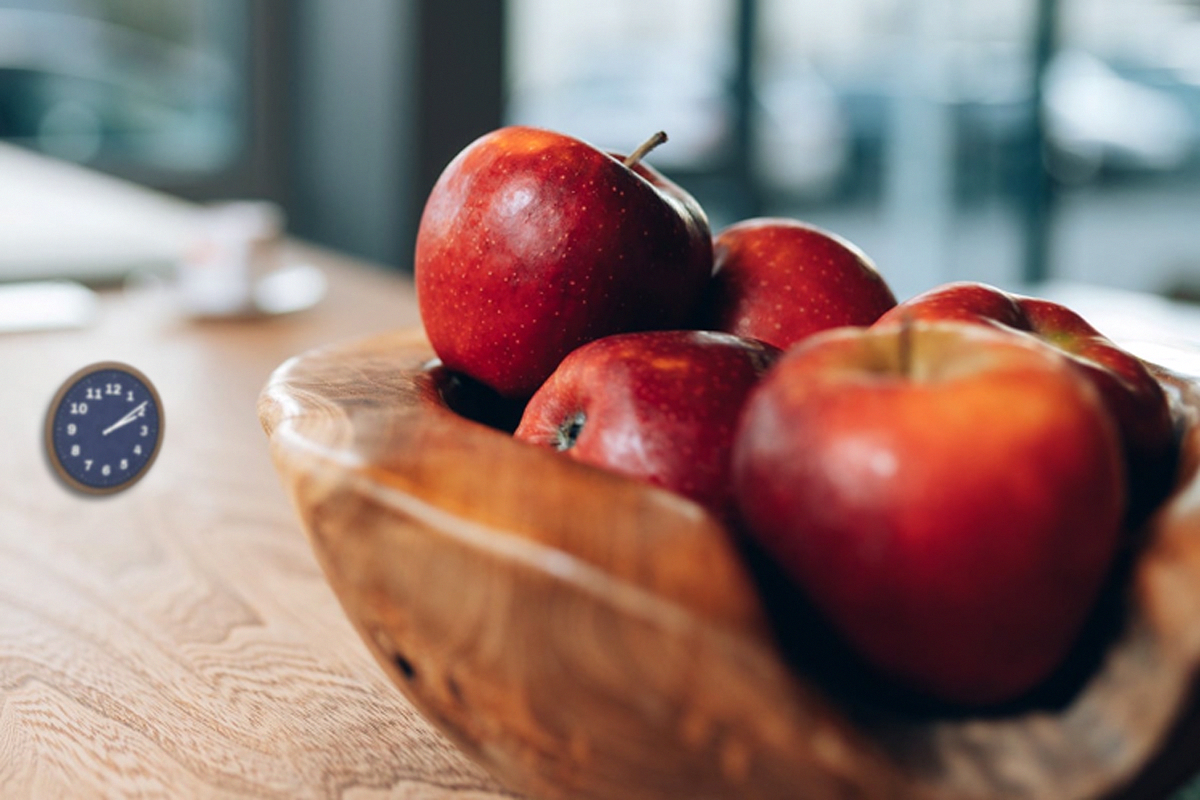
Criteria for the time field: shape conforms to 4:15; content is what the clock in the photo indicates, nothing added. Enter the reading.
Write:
2:09
